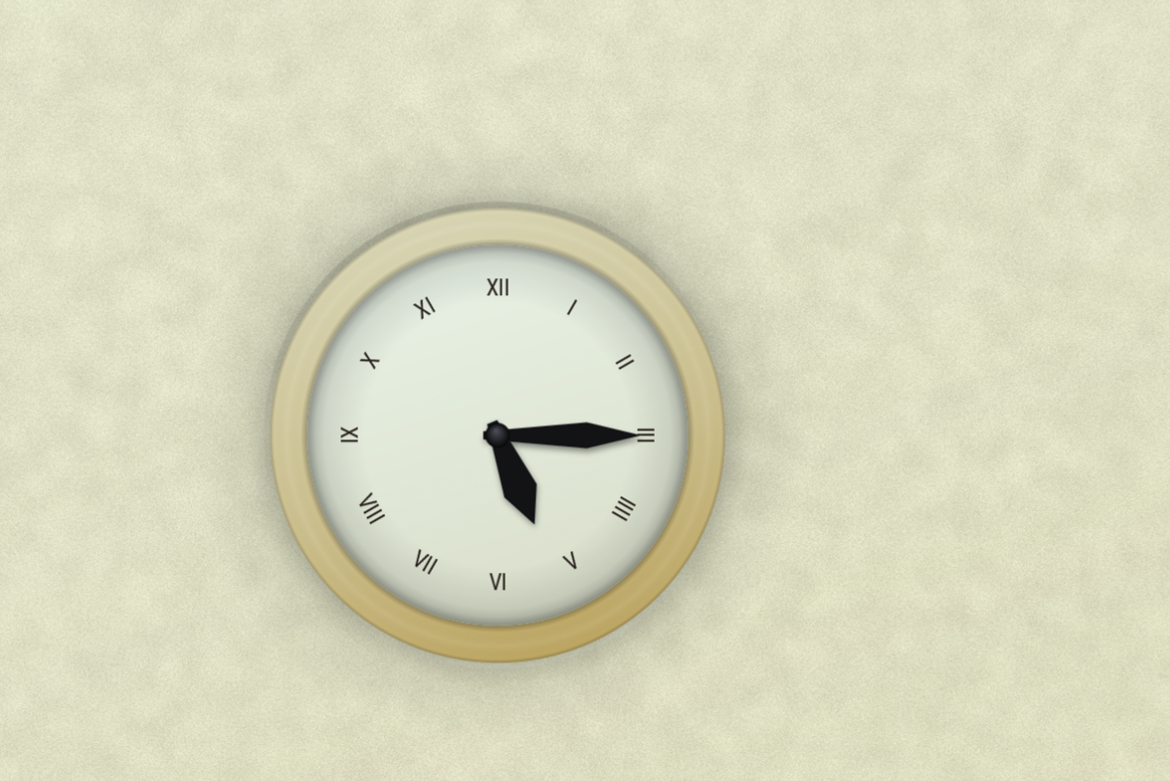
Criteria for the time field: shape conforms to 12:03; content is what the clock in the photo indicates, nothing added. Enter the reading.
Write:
5:15
